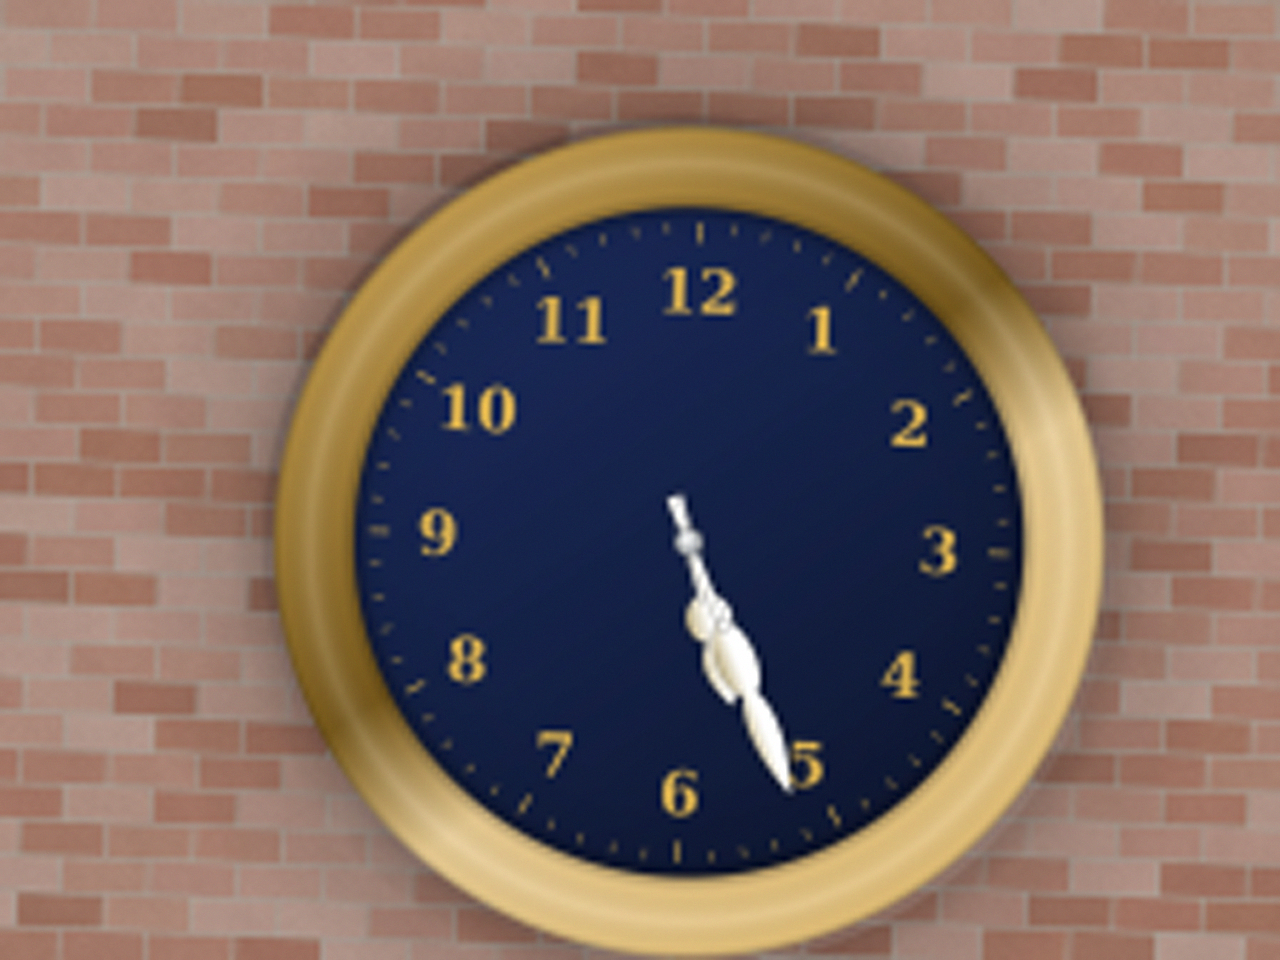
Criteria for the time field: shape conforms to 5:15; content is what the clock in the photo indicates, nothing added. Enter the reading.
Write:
5:26
